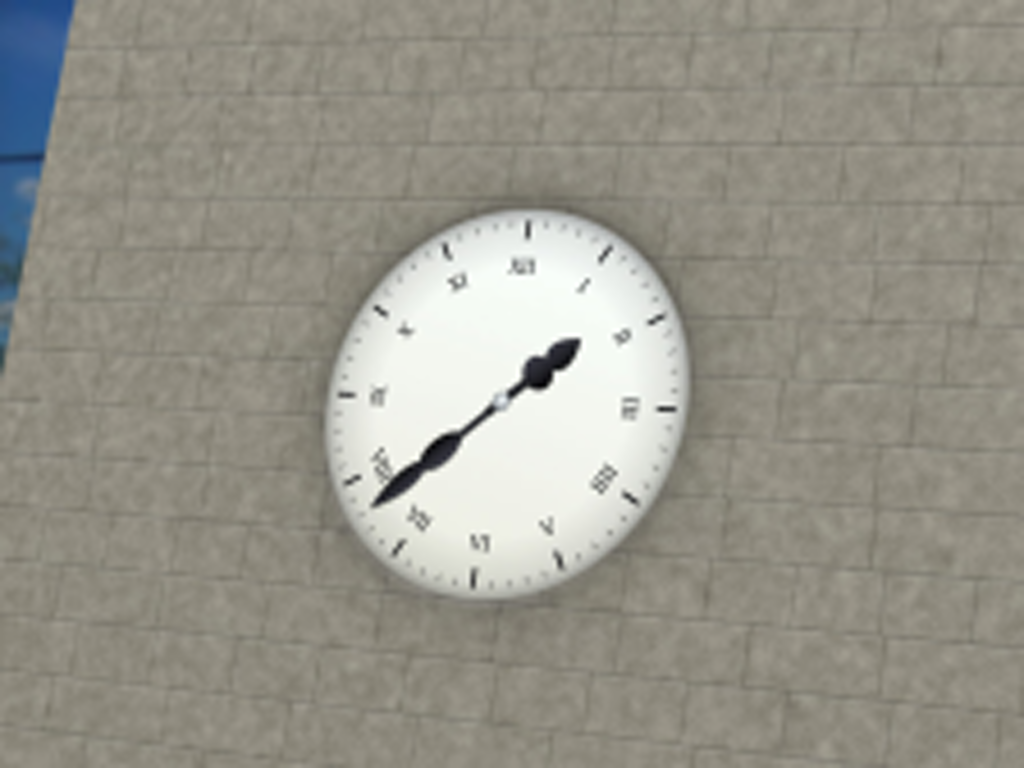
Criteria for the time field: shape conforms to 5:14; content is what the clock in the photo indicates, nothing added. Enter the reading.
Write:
1:38
